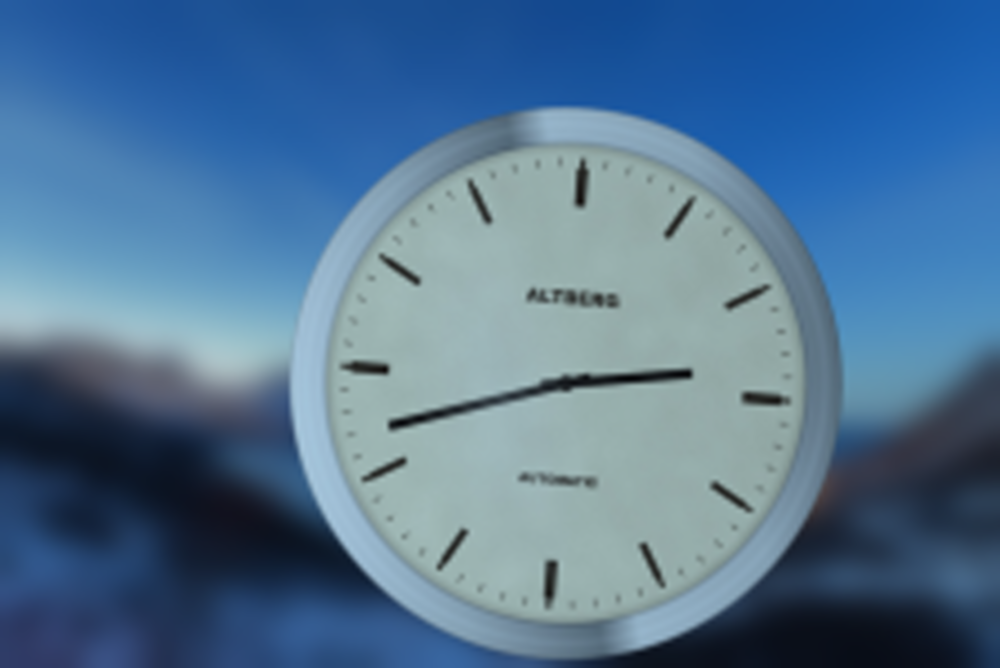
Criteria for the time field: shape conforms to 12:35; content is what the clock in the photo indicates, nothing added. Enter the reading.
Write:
2:42
